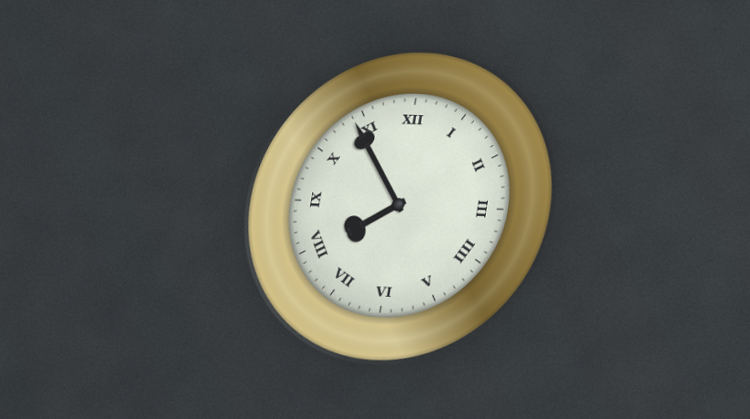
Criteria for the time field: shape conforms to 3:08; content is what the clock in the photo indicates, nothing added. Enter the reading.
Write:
7:54
